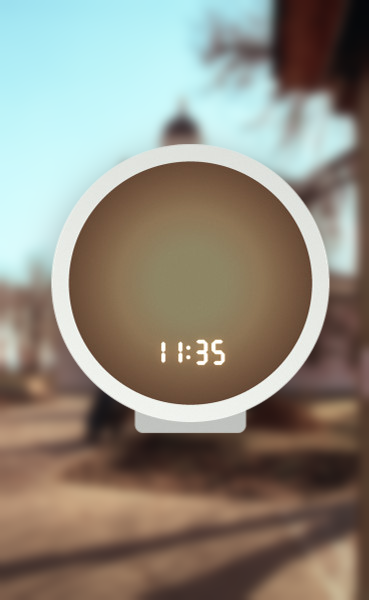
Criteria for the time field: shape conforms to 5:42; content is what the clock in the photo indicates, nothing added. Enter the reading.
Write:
11:35
